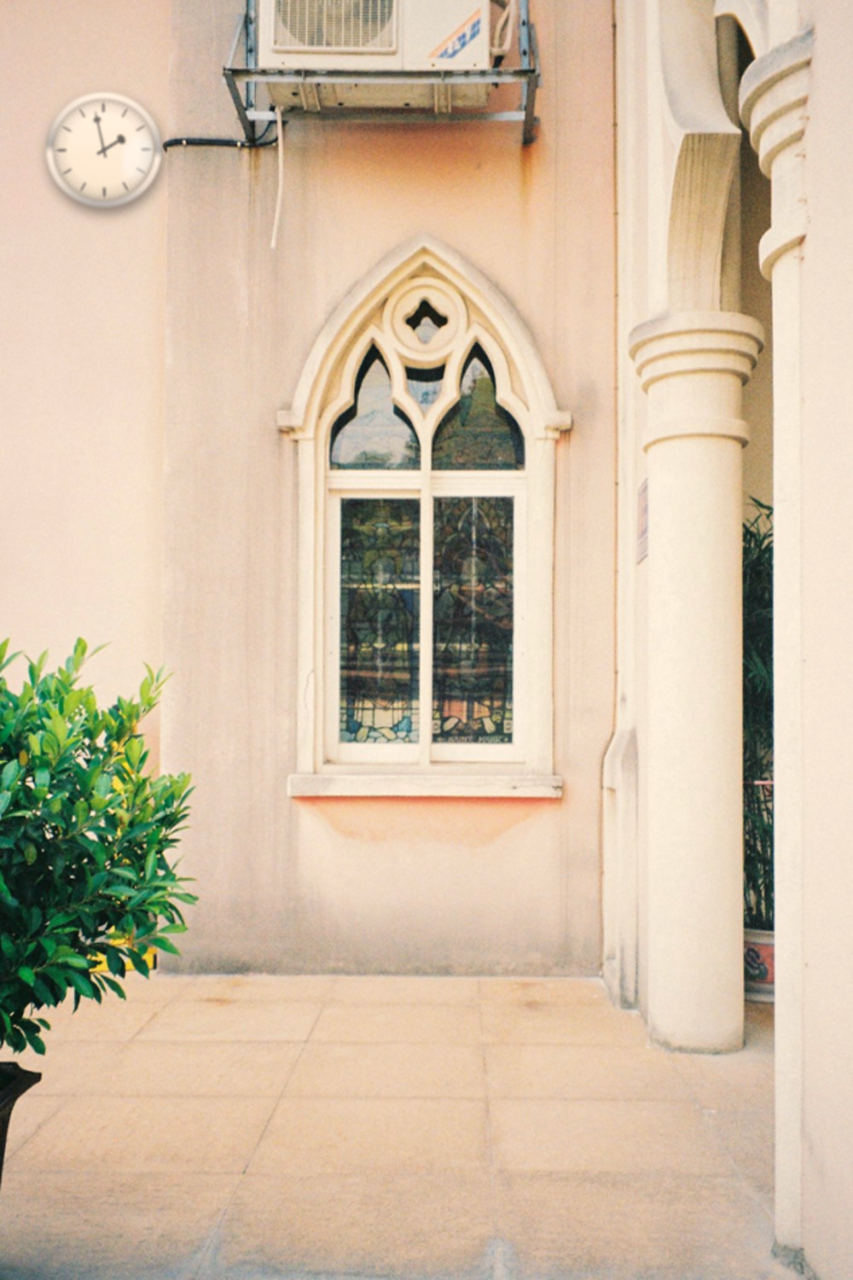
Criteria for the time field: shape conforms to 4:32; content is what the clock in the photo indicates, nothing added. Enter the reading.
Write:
1:58
